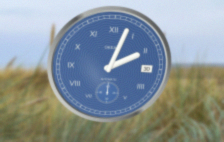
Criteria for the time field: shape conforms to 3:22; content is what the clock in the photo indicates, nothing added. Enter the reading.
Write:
2:03
